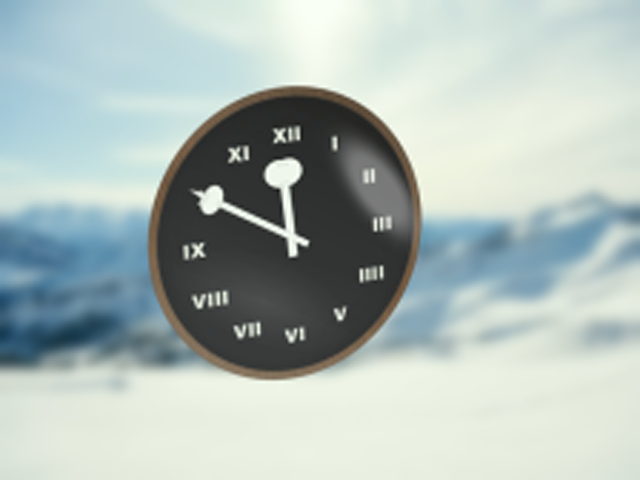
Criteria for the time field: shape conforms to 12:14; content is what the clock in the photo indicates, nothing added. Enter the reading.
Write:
11:50
